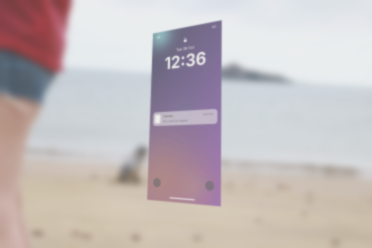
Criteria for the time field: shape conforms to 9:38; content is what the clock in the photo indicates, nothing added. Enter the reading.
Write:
12:36
